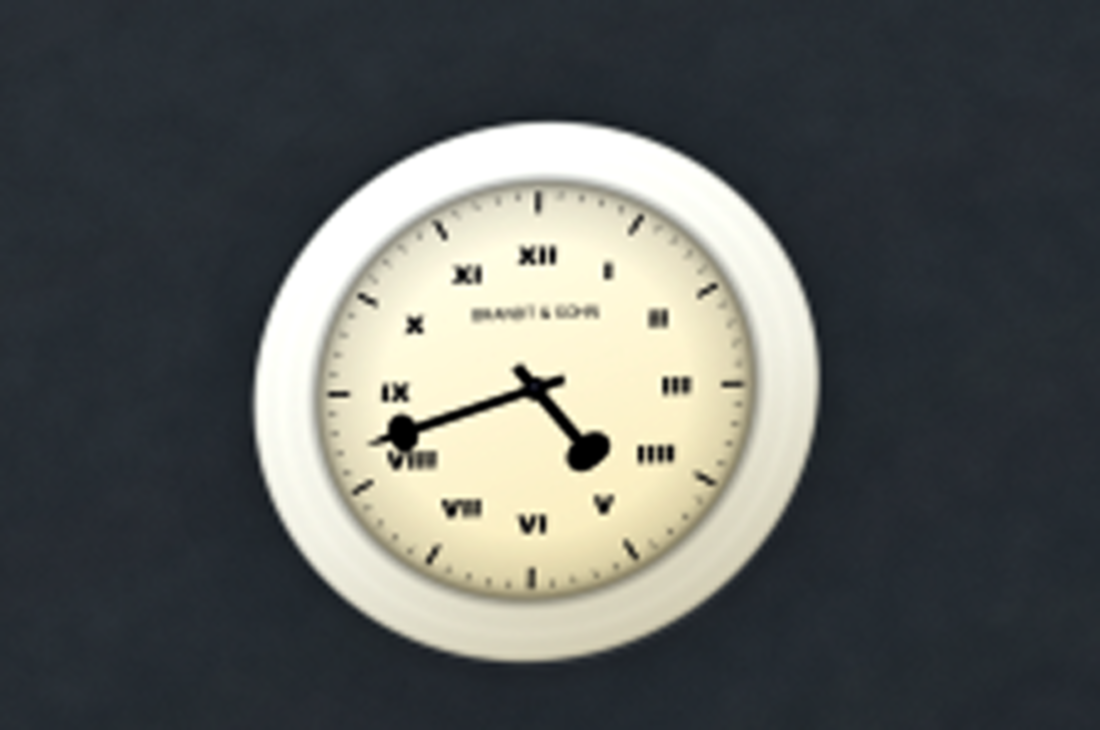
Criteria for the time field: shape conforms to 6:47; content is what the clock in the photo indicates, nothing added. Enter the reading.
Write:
4:42
